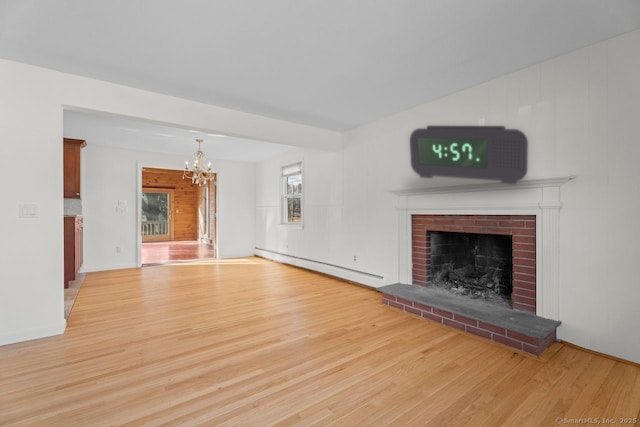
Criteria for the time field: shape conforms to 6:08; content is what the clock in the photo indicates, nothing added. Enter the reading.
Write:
4:57
